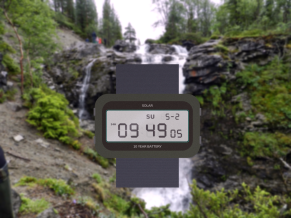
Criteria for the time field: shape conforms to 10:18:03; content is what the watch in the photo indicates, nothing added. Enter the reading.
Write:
9:49:05
